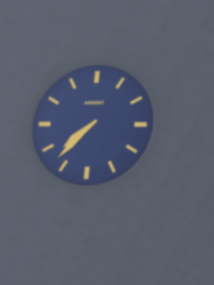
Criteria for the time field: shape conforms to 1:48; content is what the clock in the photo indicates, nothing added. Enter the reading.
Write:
7:37
